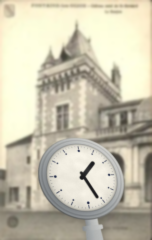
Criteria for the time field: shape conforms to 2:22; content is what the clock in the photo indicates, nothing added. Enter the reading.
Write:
1:26
